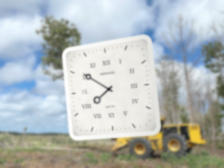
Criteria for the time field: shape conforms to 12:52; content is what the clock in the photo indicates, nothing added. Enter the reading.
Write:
7:51
